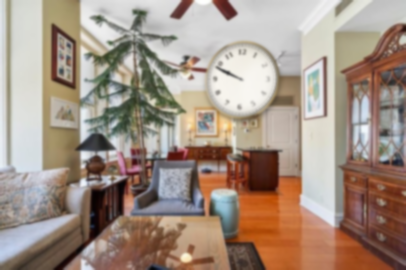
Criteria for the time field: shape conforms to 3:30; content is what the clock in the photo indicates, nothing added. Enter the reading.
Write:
9:49
